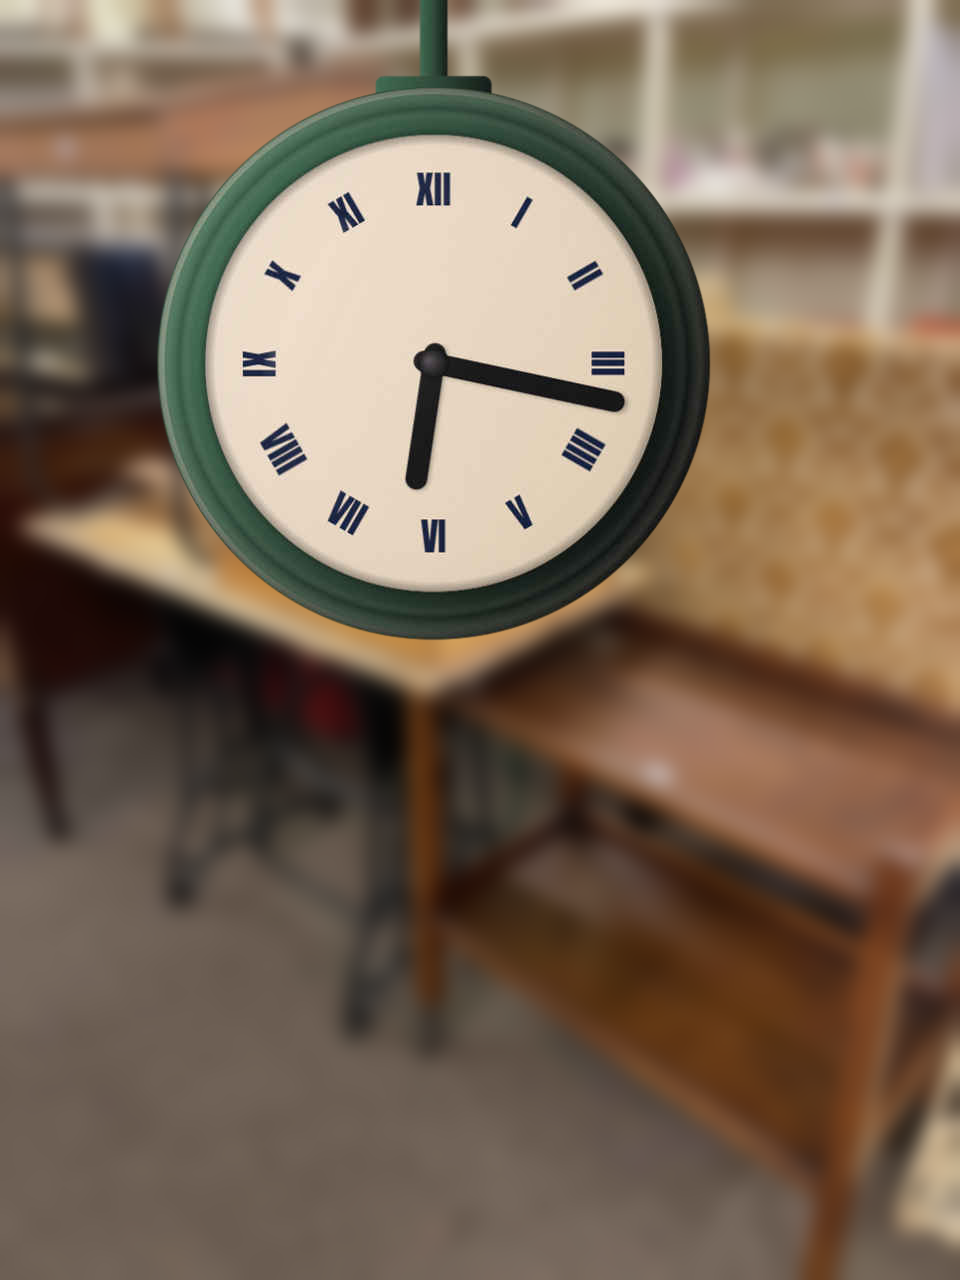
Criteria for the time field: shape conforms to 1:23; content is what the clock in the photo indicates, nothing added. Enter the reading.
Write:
6:17
